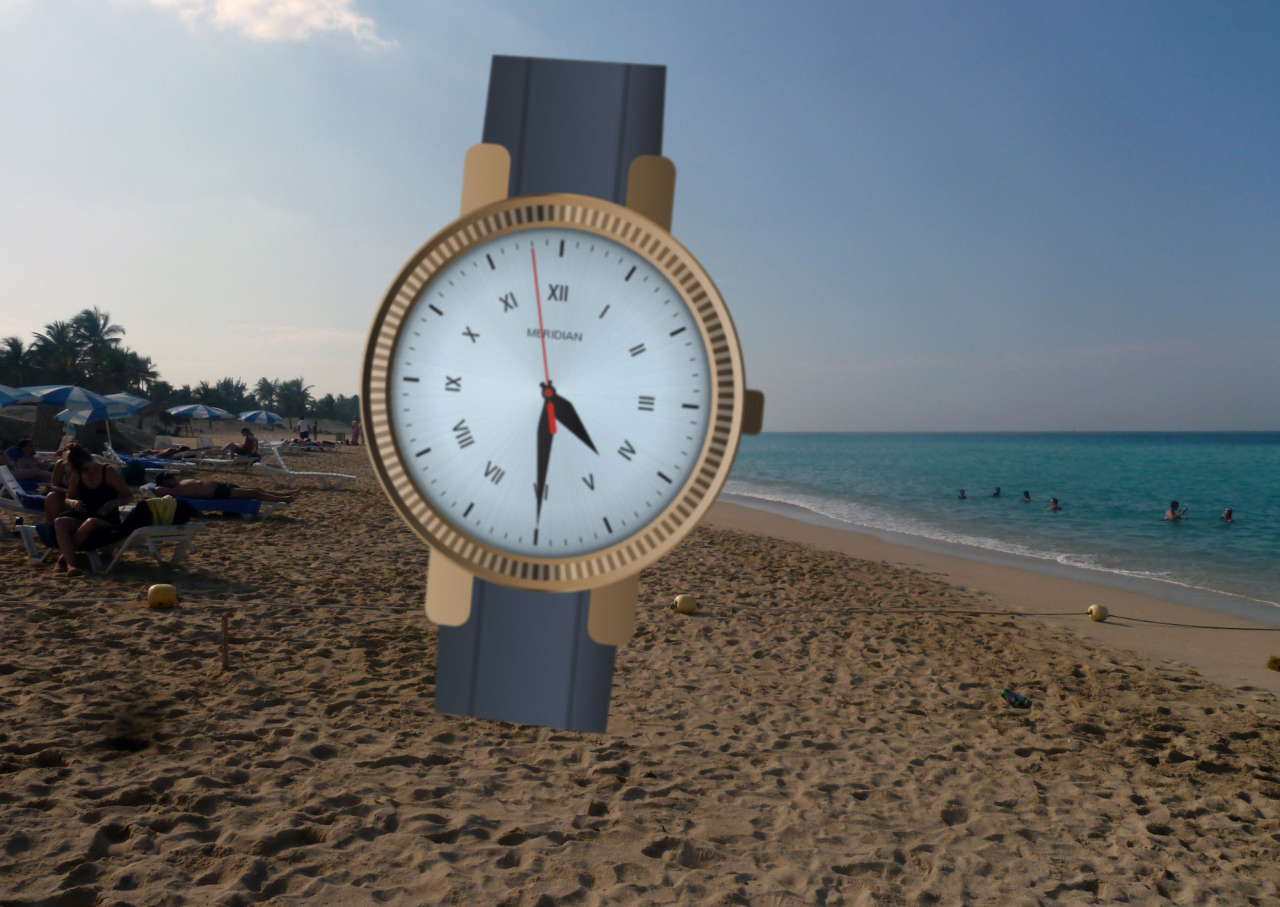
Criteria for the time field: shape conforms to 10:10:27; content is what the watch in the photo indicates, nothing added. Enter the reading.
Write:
4:29:58
